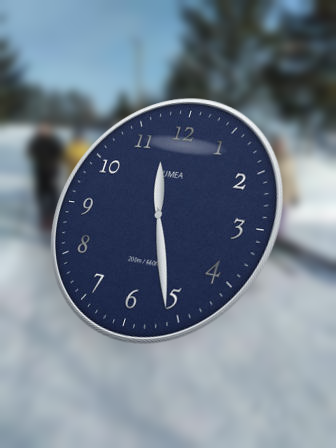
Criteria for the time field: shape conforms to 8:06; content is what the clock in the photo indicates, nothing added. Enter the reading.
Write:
11:26
